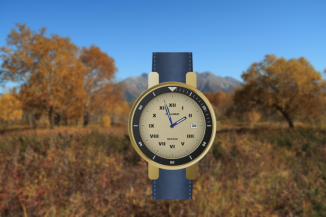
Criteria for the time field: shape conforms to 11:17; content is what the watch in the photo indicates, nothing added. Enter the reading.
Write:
1:57
